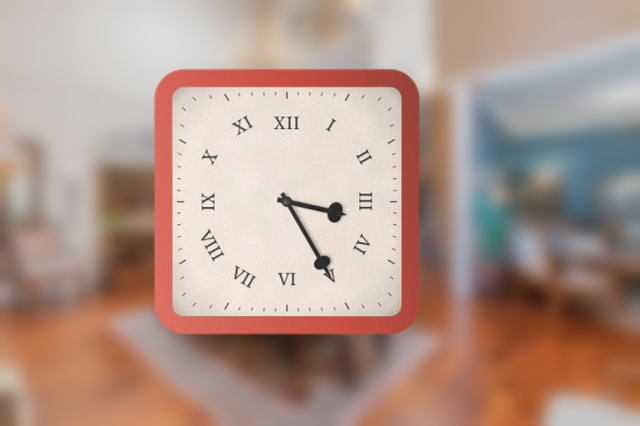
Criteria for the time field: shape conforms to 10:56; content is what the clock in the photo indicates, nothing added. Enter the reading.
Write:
3:25
